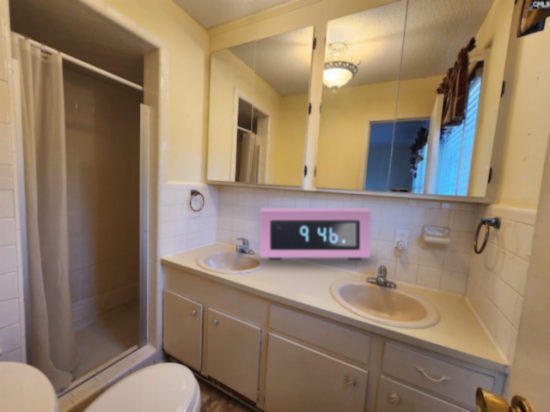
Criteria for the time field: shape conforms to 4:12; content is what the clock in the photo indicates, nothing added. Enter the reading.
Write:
9:46
